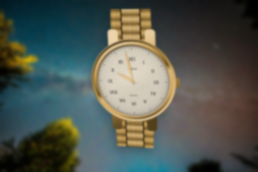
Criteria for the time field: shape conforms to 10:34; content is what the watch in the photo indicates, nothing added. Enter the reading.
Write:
9:58
